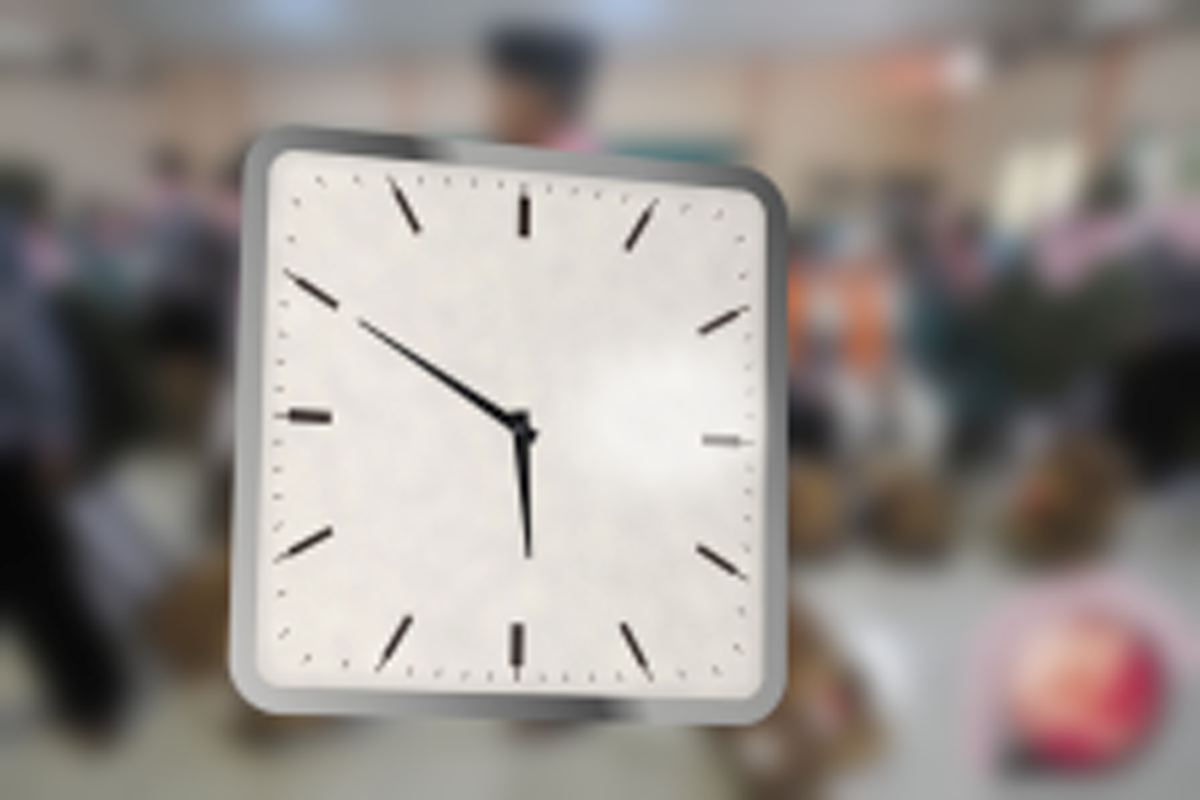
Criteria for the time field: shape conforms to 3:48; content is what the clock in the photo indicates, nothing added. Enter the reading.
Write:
5:50
